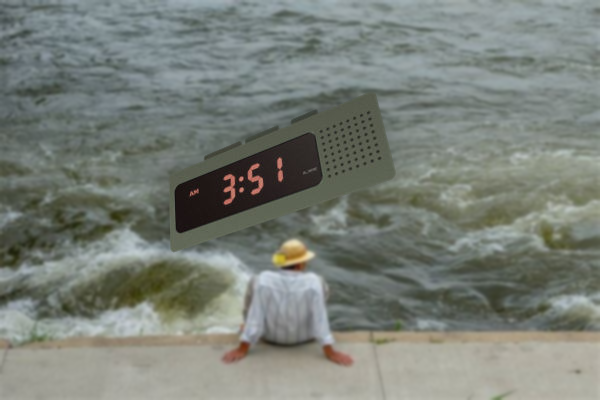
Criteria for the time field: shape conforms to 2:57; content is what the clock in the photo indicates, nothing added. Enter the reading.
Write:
3:51
